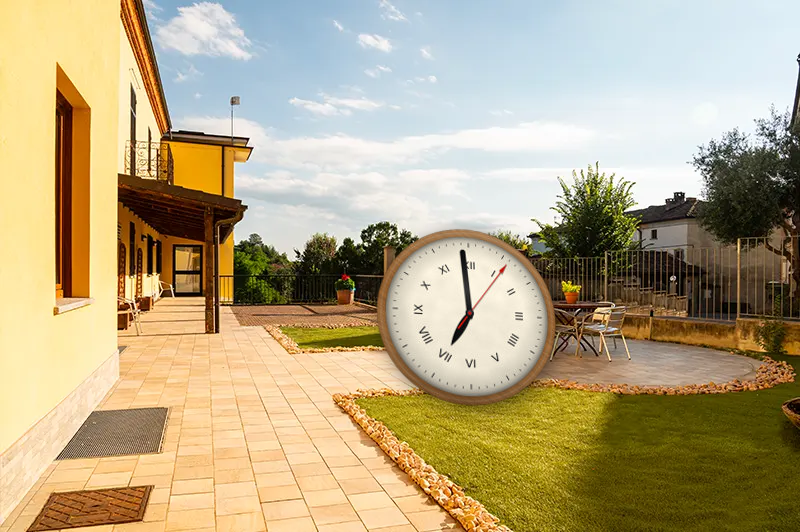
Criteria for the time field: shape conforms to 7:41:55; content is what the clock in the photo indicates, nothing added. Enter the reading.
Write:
6:59:06
